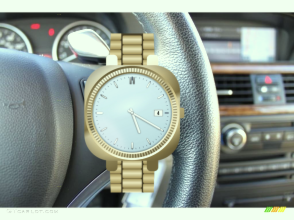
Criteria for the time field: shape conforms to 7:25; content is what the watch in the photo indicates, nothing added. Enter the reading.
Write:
5:20
